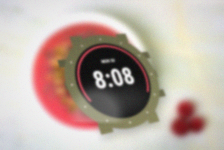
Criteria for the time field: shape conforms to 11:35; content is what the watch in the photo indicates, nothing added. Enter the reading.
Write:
8:08
